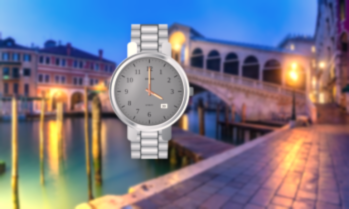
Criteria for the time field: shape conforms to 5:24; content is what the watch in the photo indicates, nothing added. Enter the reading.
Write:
4:00
